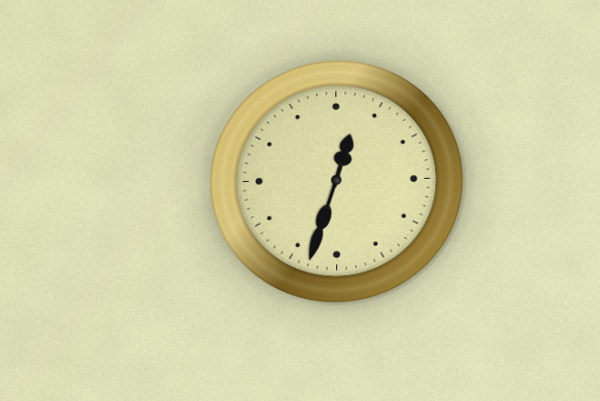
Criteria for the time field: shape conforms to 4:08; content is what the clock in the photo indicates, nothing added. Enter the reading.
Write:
12:33
